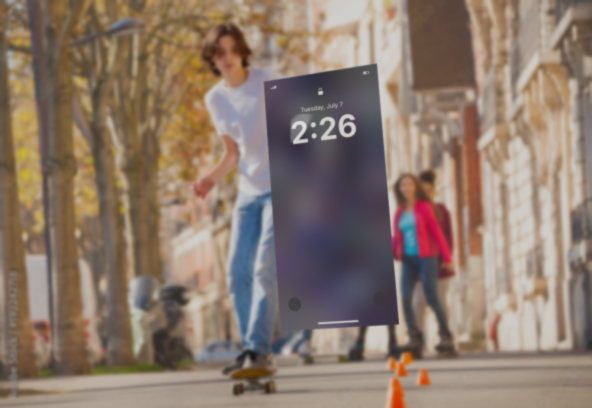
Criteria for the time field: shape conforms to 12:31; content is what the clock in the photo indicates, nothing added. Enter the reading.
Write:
2:26
